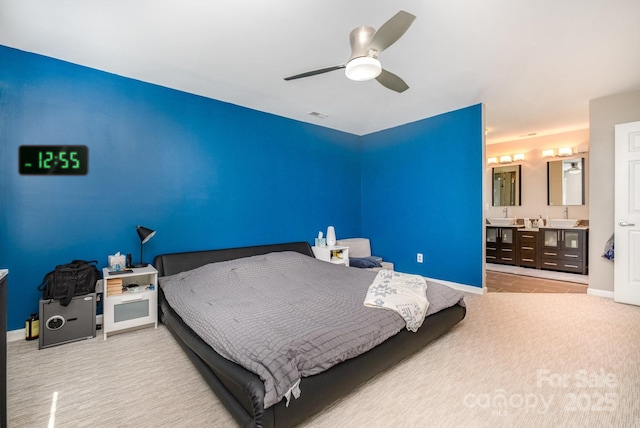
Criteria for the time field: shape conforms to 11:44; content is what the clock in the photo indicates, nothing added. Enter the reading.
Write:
12:55
